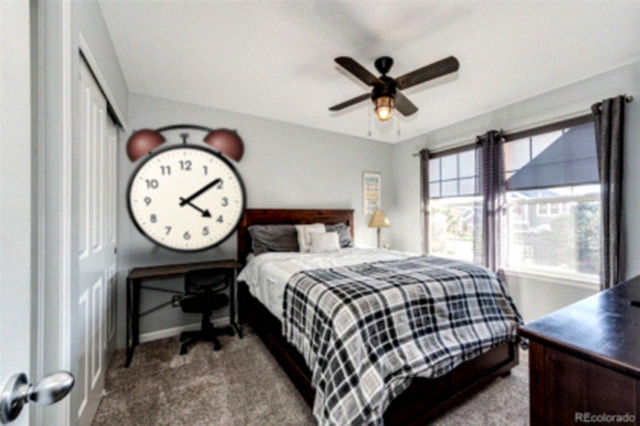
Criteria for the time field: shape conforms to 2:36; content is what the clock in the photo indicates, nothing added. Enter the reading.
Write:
4:09
